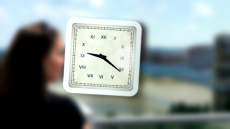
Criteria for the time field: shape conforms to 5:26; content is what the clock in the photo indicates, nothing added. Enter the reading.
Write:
9:21
